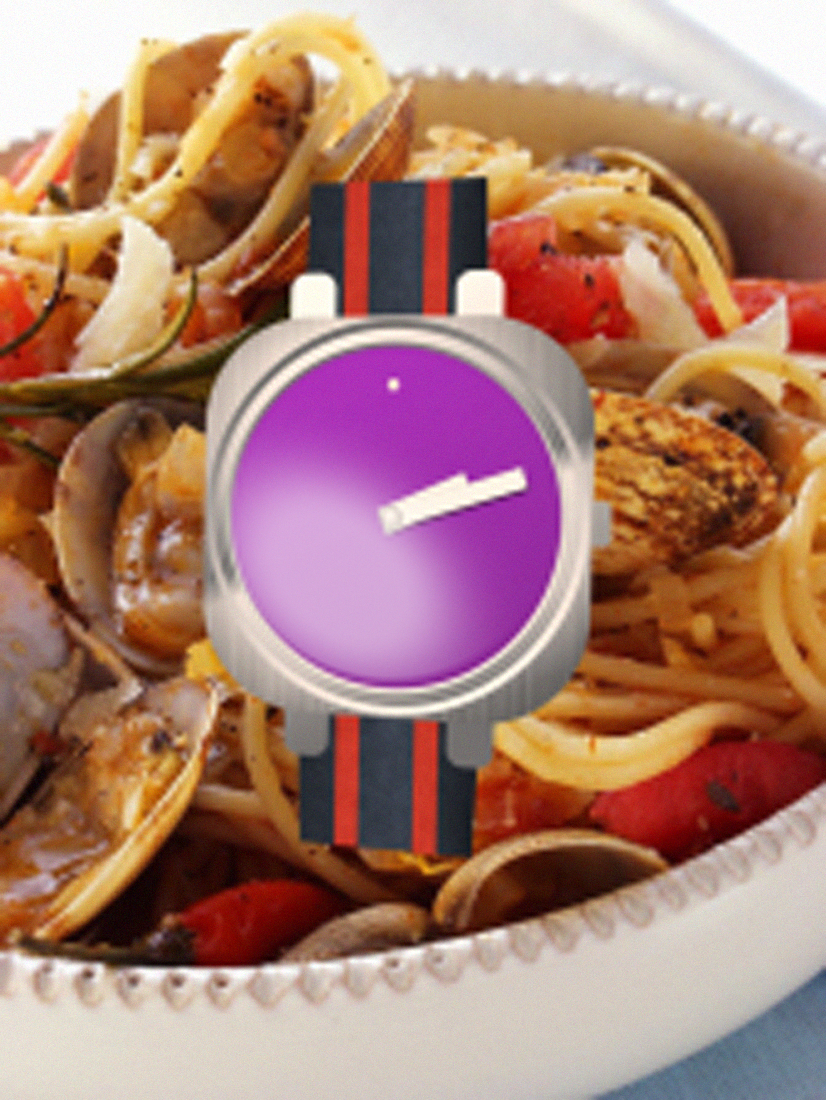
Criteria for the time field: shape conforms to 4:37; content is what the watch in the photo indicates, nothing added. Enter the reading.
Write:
2:12
